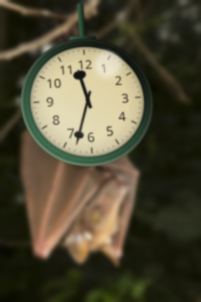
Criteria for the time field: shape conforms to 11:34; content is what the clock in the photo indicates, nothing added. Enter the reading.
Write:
11:33
